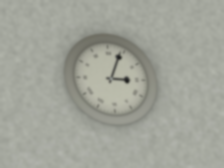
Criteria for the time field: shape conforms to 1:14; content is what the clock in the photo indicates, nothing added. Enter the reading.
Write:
3:04
